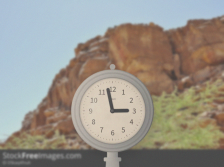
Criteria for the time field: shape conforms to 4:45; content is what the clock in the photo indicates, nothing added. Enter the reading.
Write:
2:58
